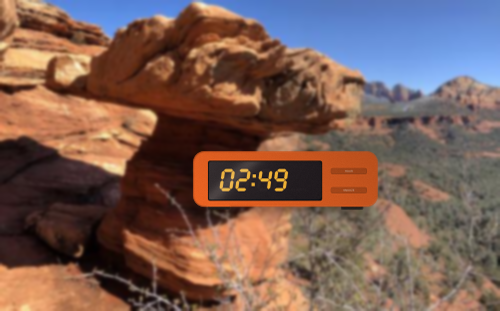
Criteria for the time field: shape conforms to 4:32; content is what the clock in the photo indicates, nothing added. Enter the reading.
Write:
2:49
